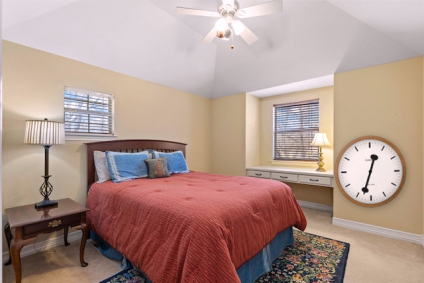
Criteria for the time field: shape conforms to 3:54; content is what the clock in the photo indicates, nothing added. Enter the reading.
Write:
12:33
